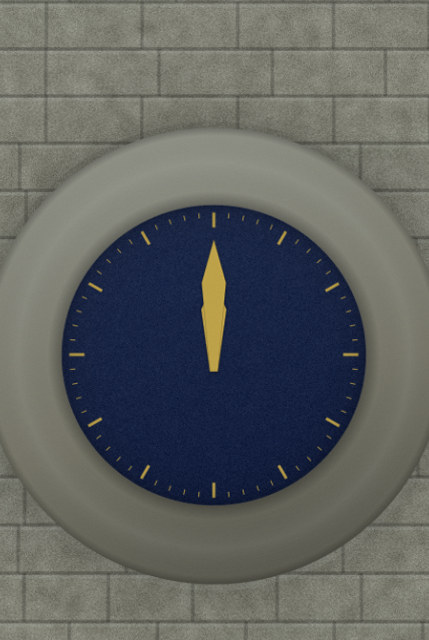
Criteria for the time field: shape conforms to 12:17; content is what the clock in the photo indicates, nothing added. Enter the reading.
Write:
12:00
